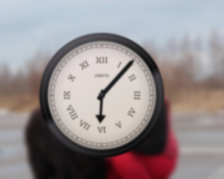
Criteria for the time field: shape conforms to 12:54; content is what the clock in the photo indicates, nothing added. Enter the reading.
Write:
6:07
